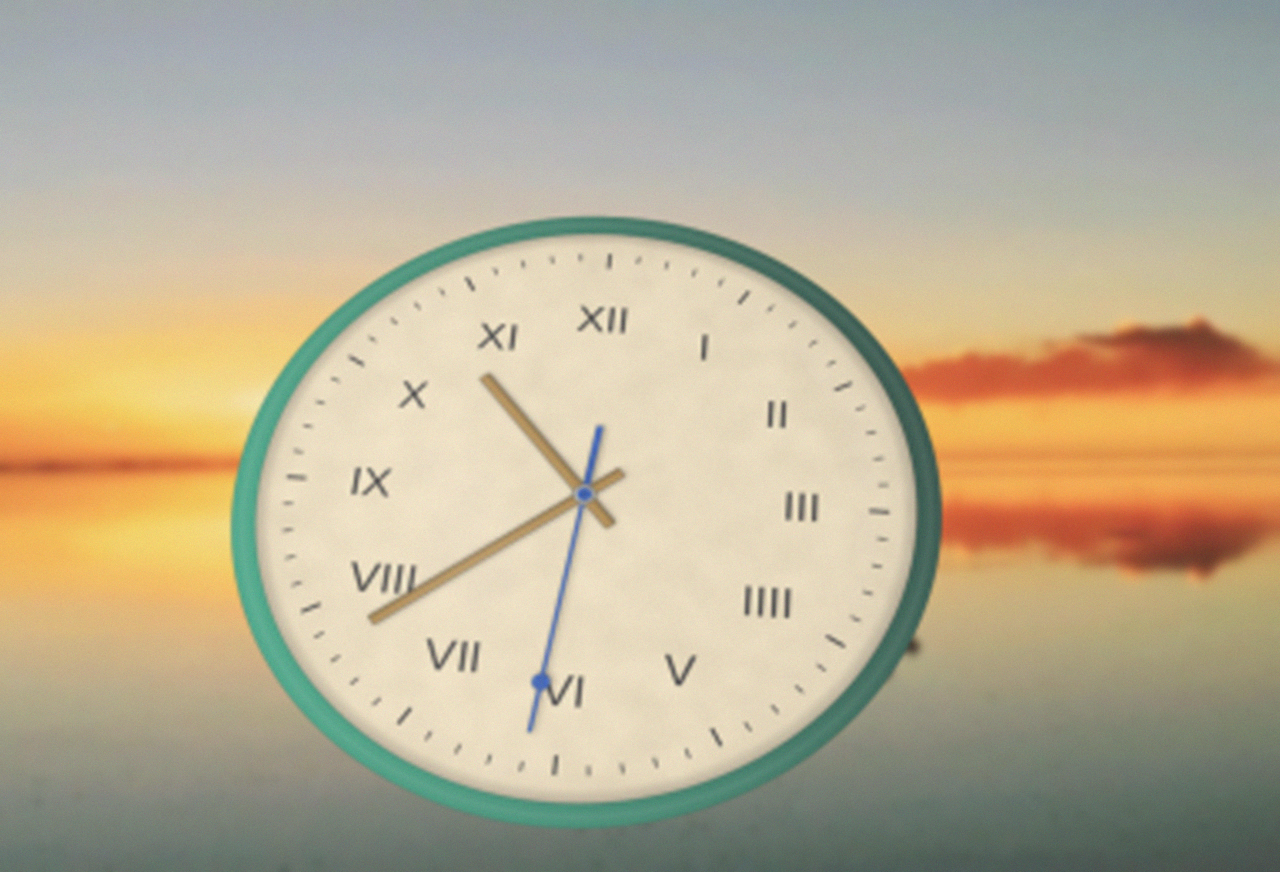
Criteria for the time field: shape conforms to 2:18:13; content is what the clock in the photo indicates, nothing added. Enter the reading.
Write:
10:38:31
